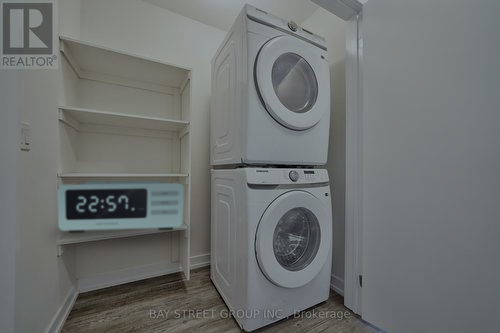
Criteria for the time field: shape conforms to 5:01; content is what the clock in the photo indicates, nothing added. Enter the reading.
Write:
22:57
